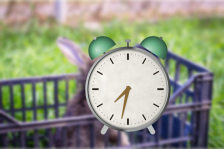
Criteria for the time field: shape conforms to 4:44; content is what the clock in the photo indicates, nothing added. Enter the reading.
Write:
7:32
